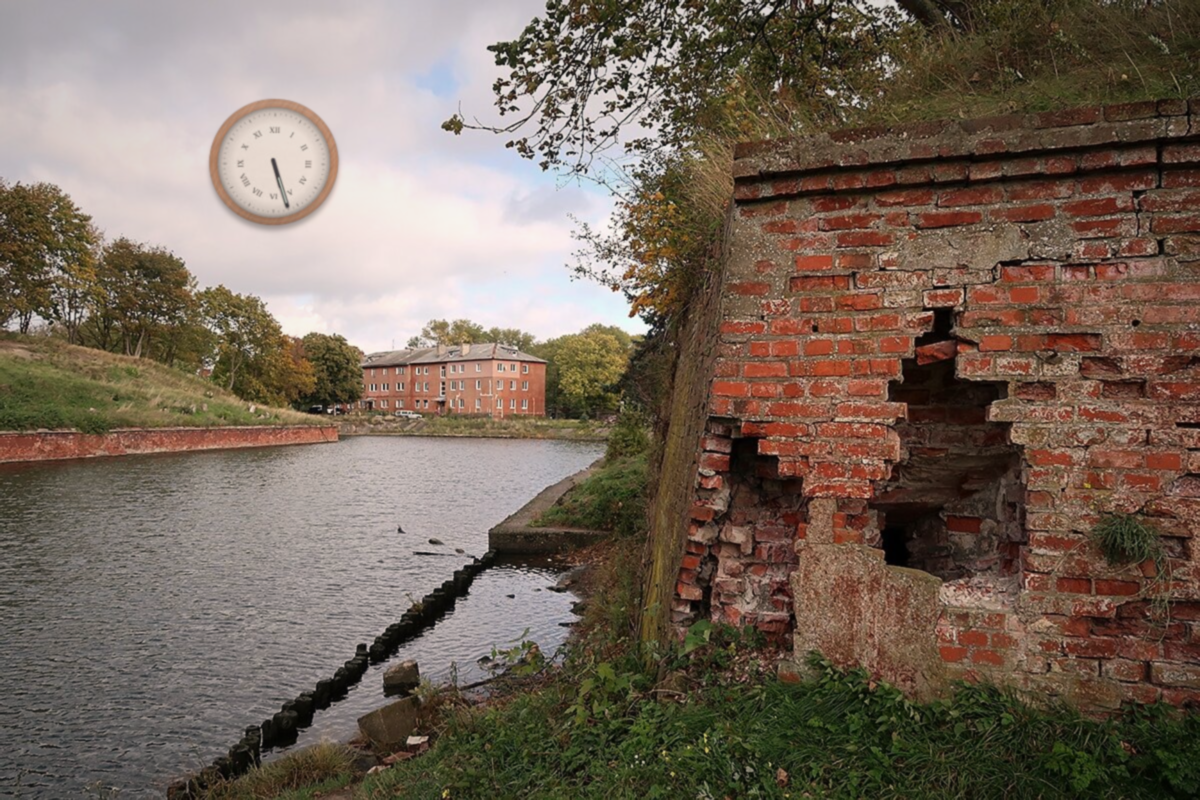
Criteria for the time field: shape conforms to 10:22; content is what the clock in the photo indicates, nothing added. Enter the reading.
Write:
5:27
